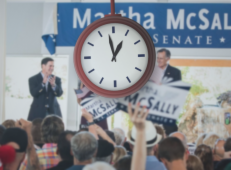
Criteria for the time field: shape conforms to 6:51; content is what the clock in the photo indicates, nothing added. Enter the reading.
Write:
12:58
